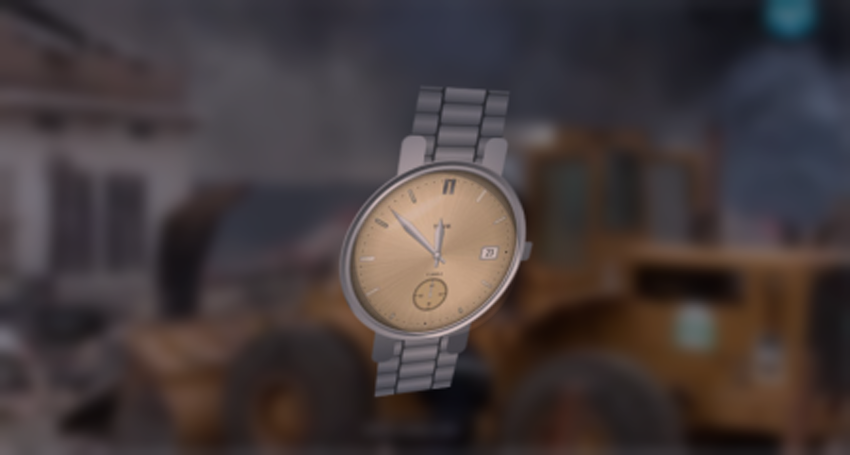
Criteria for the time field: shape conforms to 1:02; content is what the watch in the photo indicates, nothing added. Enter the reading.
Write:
11:52
